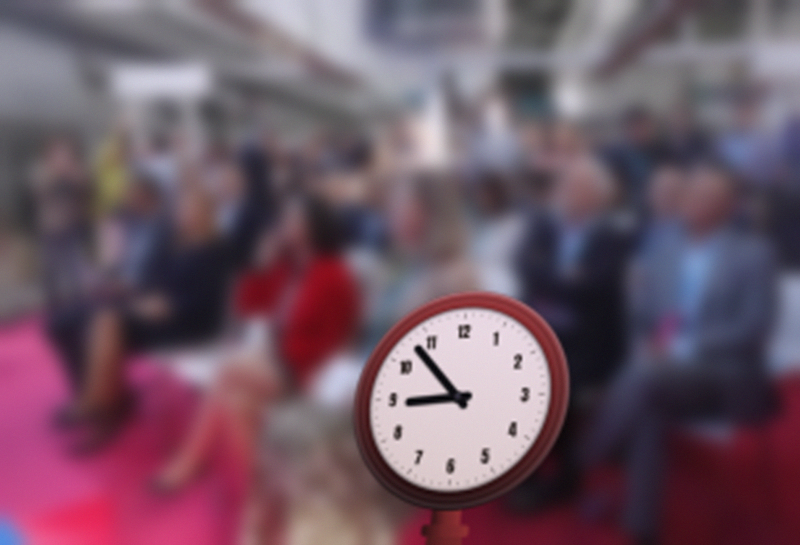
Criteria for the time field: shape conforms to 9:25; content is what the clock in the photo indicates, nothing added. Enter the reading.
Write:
8:53
